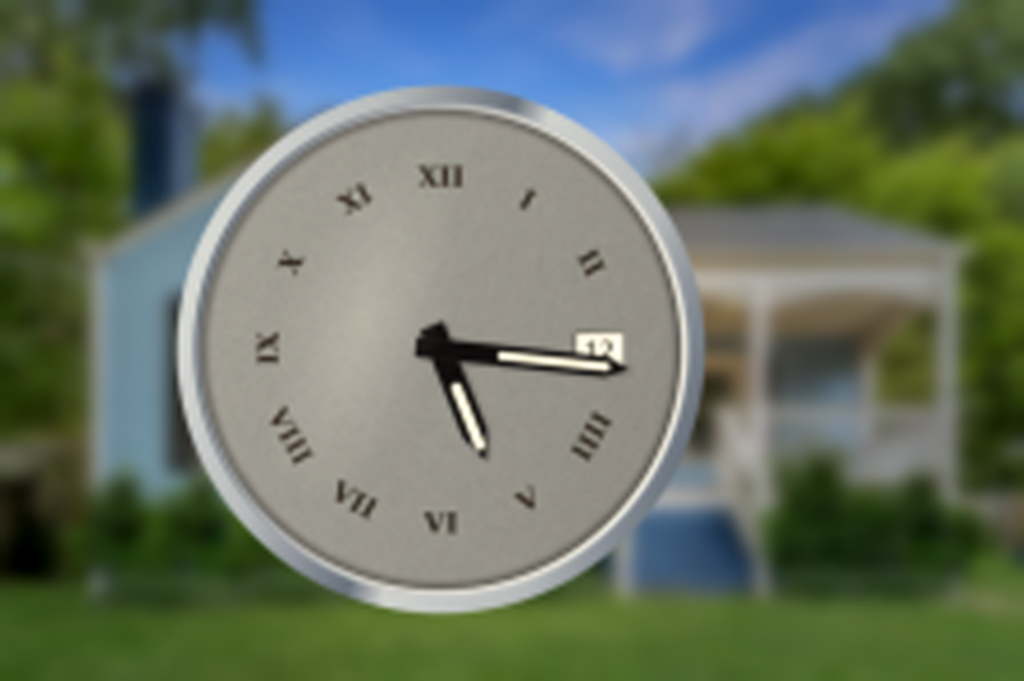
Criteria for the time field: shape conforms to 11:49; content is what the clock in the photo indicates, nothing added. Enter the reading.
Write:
5:16
